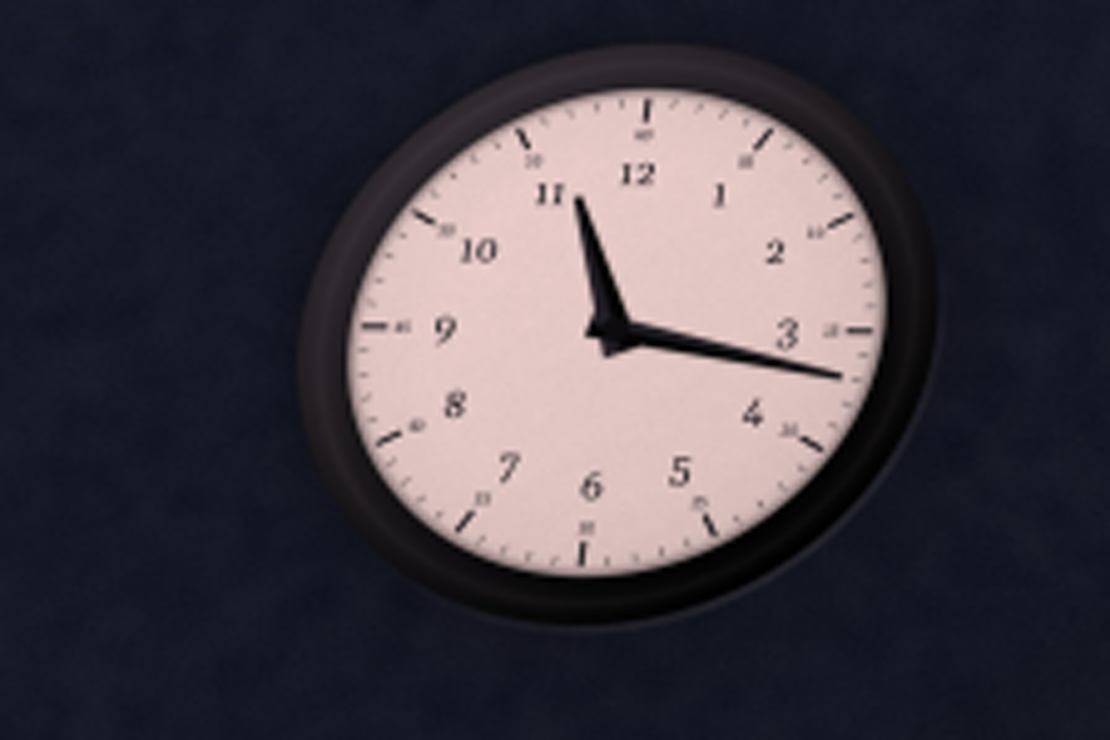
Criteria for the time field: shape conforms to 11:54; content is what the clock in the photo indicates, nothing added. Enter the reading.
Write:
11:17
